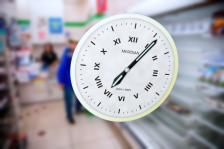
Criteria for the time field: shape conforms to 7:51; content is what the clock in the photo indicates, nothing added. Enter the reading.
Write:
7:06
